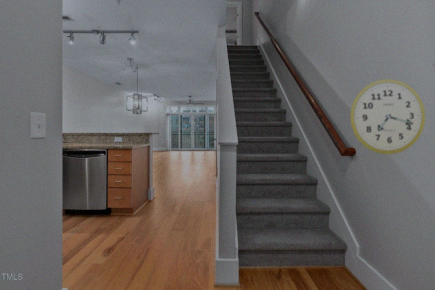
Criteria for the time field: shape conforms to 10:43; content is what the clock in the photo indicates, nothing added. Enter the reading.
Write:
7:18
